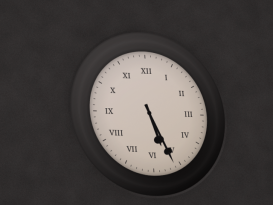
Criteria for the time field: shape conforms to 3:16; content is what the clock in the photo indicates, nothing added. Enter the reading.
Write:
5:26
